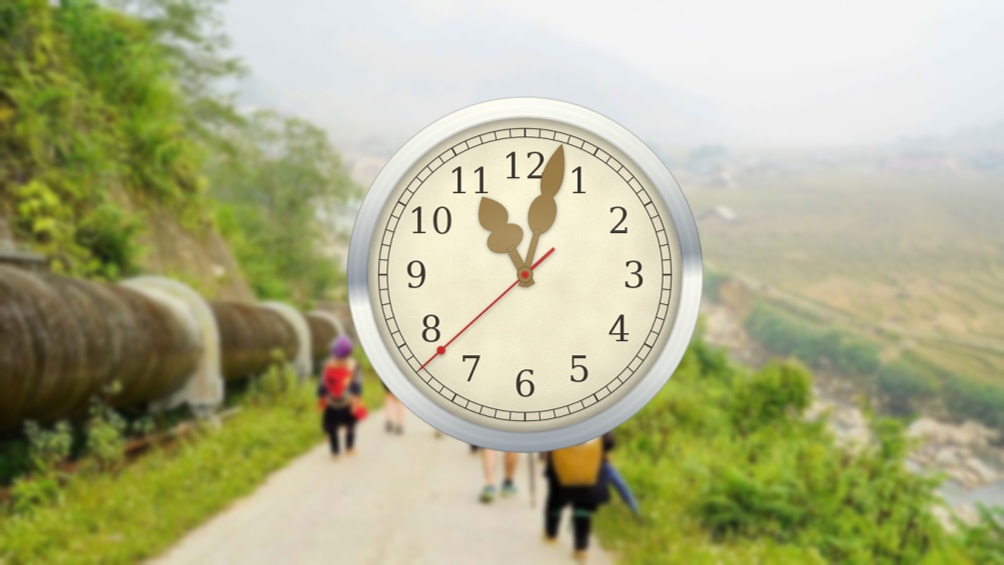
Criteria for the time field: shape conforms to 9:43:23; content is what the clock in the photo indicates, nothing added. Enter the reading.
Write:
11:02:38
